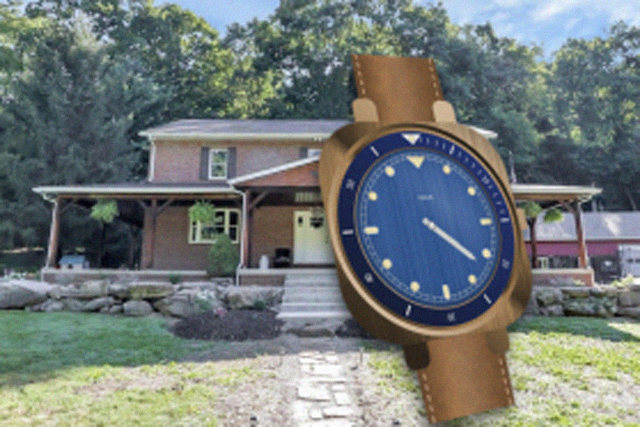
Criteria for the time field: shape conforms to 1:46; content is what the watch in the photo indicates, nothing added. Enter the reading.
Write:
4:22
